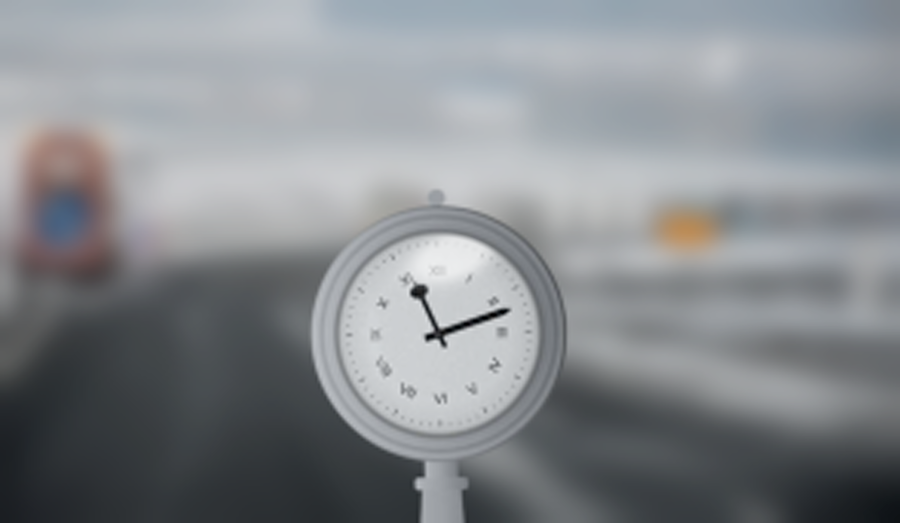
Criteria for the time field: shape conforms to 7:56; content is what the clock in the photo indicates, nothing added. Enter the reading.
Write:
11:12
